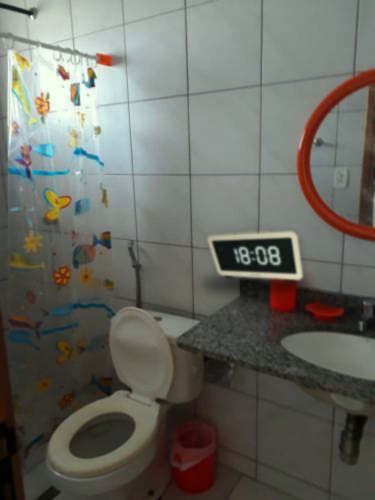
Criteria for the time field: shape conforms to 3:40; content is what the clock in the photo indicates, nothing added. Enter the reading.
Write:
18:08
